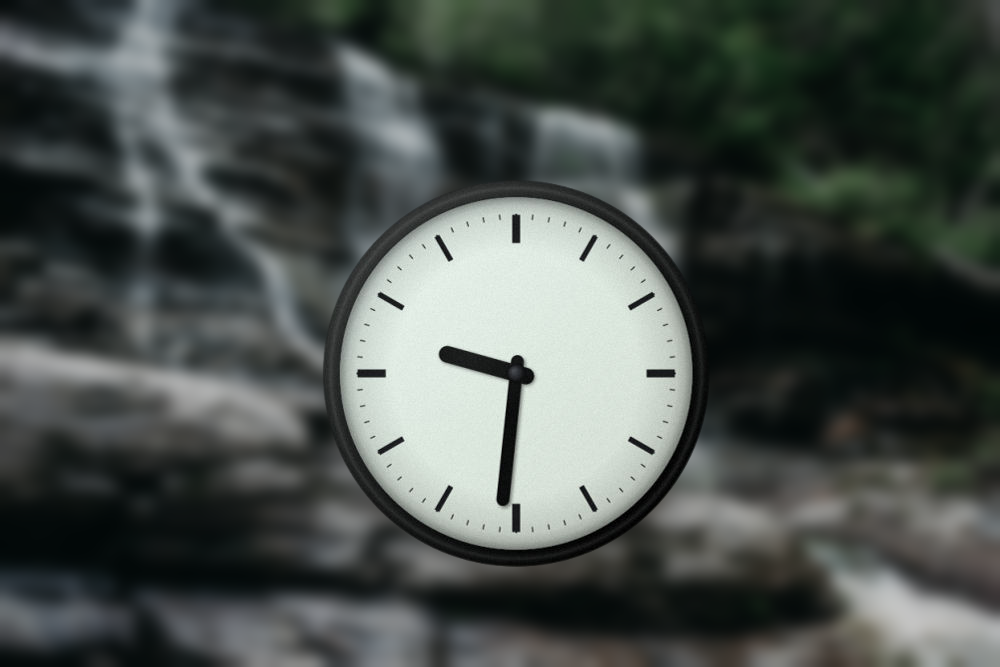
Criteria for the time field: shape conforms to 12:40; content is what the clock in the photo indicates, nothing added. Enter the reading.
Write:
9:31
